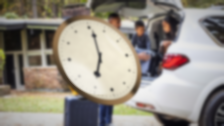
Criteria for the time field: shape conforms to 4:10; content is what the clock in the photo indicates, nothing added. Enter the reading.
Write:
7:01
